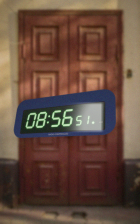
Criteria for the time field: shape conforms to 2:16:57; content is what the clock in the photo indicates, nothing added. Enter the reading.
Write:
8:56:51
